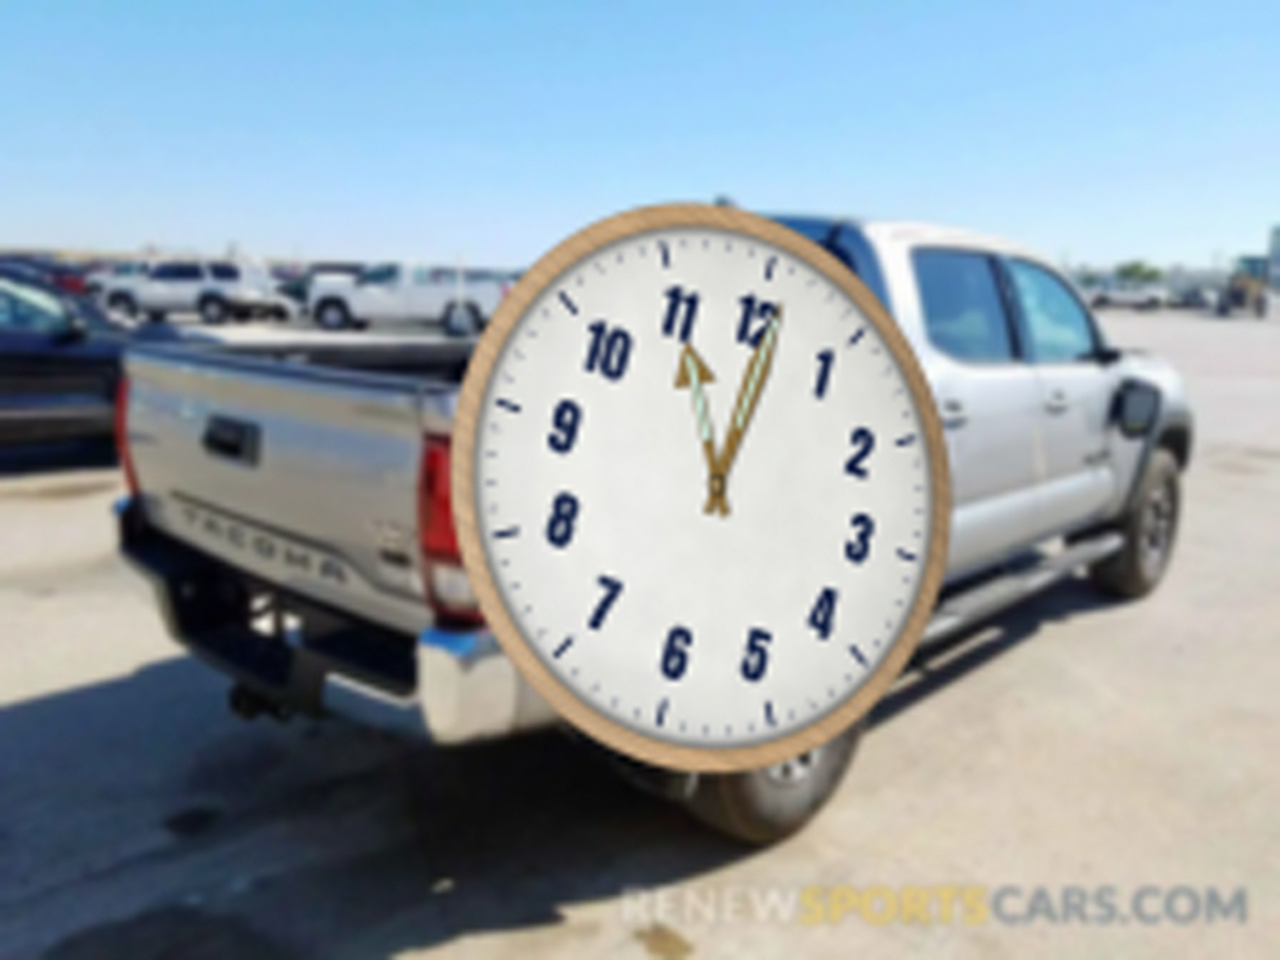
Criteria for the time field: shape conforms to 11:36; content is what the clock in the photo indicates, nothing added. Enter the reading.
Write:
11:01
